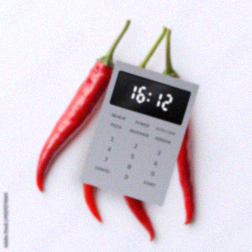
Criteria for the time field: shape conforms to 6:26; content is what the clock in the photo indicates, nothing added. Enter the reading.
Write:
16:12
